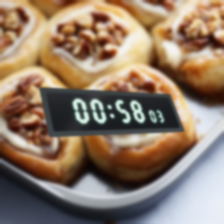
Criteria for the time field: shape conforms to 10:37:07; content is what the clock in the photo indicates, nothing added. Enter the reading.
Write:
0:58:03
